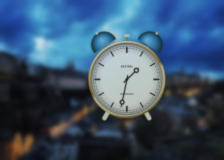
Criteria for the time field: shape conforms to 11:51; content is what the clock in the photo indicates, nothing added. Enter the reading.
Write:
1:32
